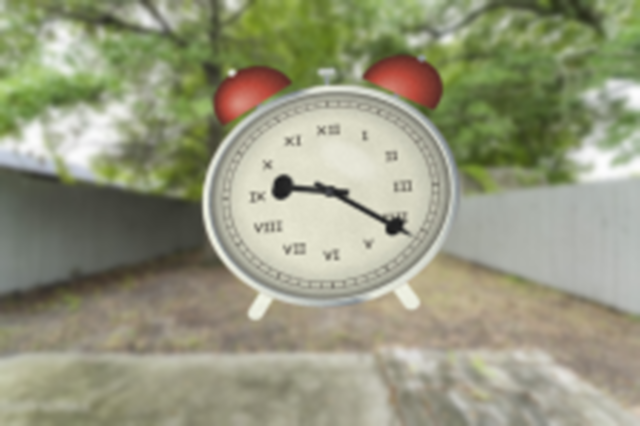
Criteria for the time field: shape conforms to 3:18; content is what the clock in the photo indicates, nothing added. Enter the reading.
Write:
9:21
